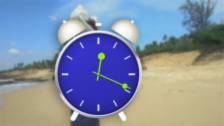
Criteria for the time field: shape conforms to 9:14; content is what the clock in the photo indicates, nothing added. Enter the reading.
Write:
12:19
